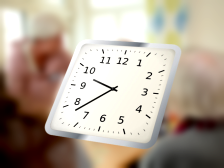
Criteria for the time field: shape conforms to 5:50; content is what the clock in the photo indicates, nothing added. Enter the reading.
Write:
9:38
